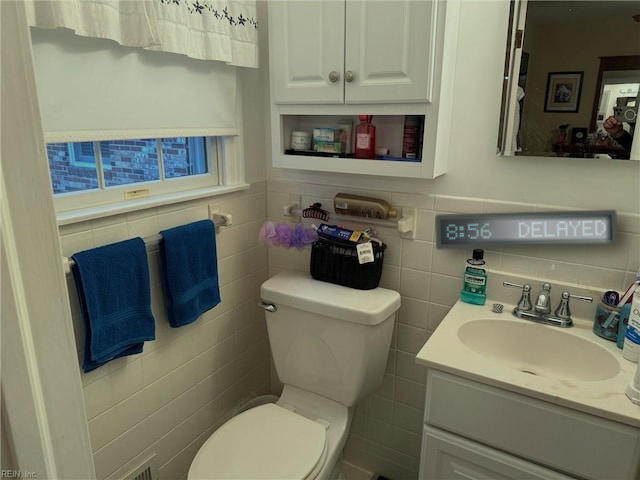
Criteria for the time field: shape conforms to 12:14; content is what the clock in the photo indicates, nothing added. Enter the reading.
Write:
8:56
